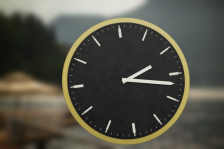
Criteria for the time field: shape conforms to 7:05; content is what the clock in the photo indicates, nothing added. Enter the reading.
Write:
2:17
